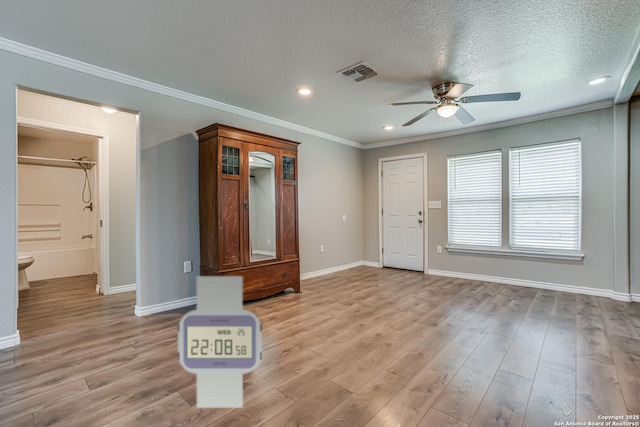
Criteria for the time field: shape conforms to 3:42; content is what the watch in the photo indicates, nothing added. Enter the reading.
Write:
22:08
